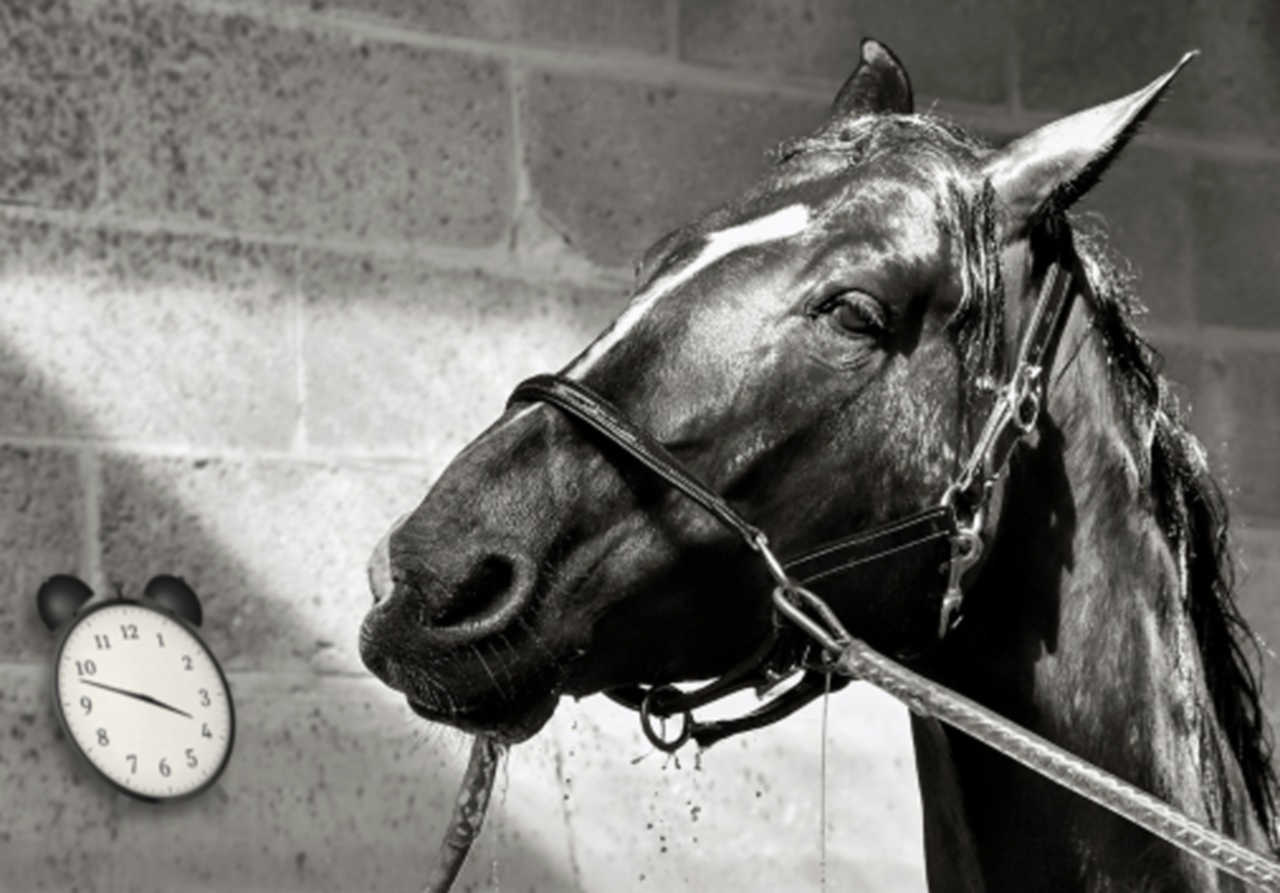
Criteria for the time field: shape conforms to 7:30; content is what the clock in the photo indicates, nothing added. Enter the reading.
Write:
3:48
